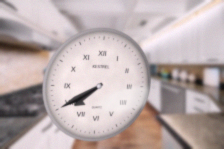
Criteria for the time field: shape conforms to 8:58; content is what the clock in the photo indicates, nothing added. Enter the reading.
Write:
7:40
